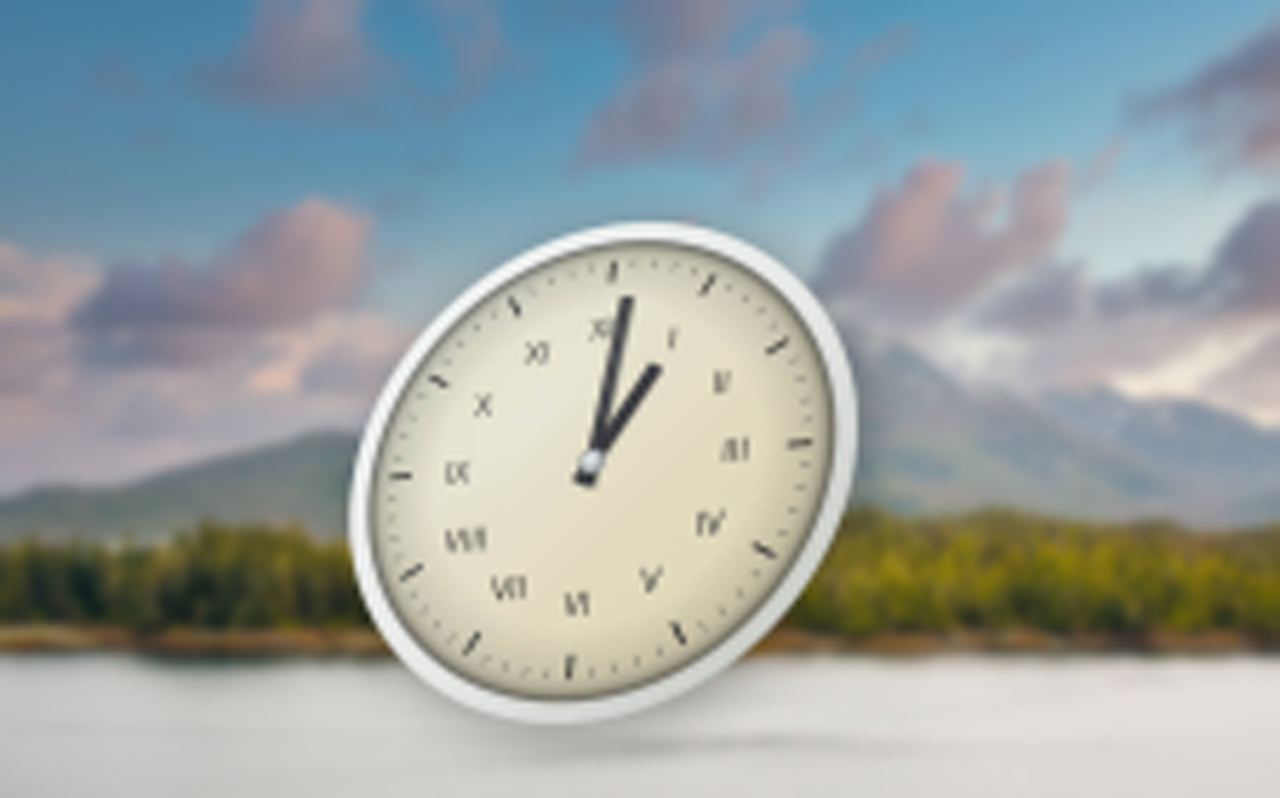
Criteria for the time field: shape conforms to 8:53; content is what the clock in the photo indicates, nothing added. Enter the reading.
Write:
1:01
